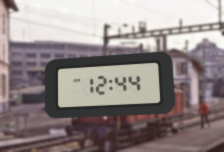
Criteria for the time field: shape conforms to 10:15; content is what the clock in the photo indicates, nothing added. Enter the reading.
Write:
12:44
